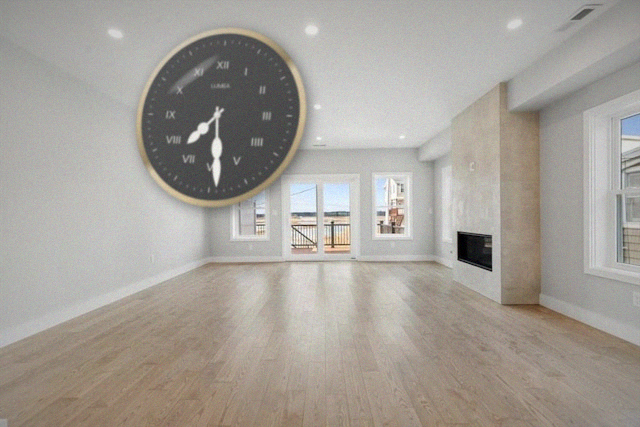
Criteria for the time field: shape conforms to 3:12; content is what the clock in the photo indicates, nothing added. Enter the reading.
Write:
7:29
